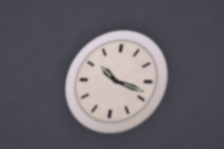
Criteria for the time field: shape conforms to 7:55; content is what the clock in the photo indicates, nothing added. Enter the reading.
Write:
10:18
